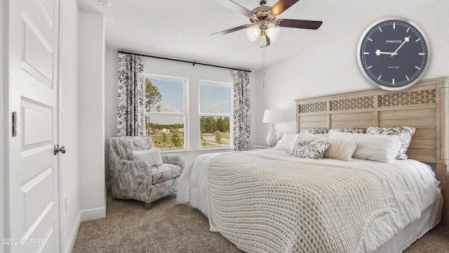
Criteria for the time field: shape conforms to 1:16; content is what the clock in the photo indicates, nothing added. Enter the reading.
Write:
9:07
